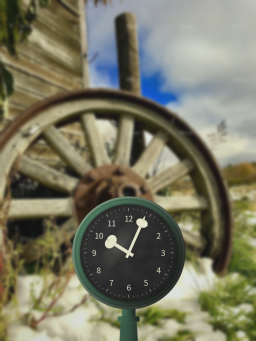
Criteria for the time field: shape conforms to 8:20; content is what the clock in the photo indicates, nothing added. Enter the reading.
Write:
10:04
